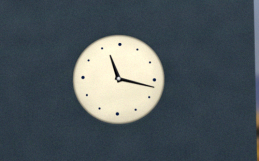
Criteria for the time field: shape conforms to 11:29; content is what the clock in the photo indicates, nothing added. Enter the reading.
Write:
11:17
